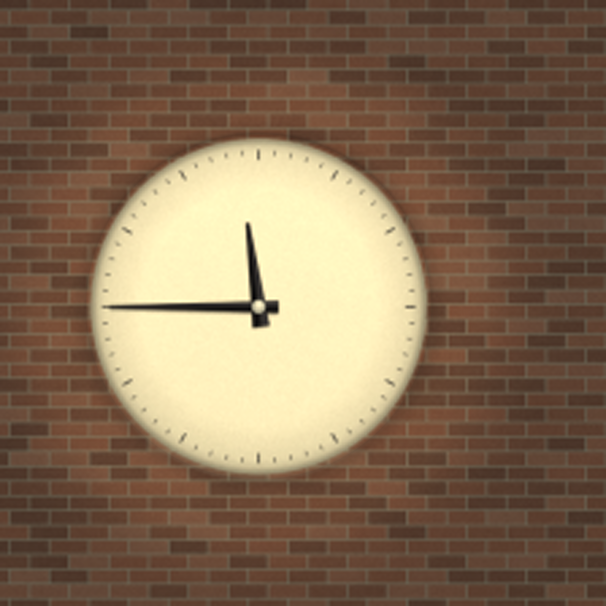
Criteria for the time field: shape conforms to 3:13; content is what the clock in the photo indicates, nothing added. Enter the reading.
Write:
11:45
